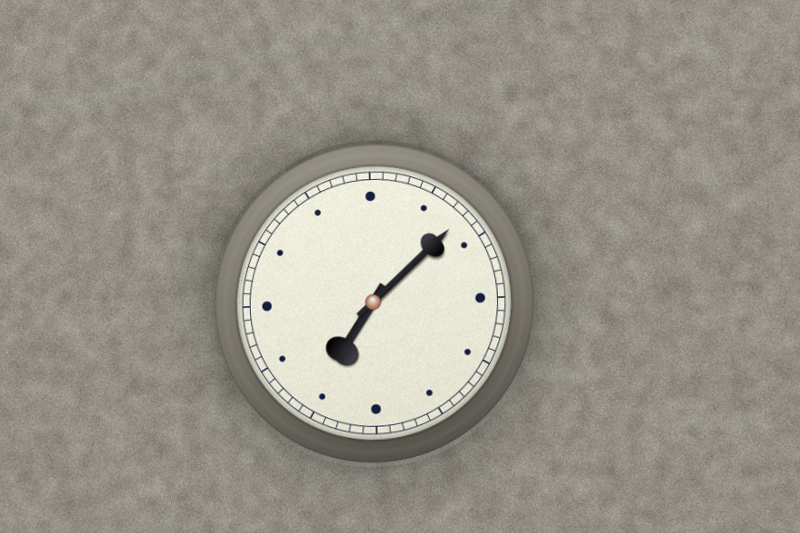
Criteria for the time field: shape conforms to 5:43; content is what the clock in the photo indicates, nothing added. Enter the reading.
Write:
7:08
